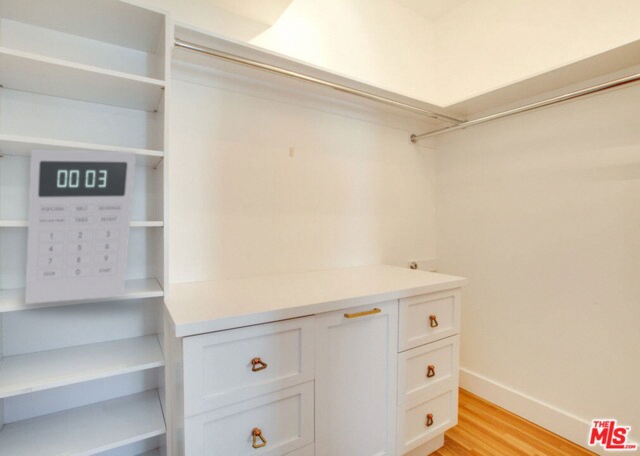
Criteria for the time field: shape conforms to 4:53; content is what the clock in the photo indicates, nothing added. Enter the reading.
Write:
0:03
